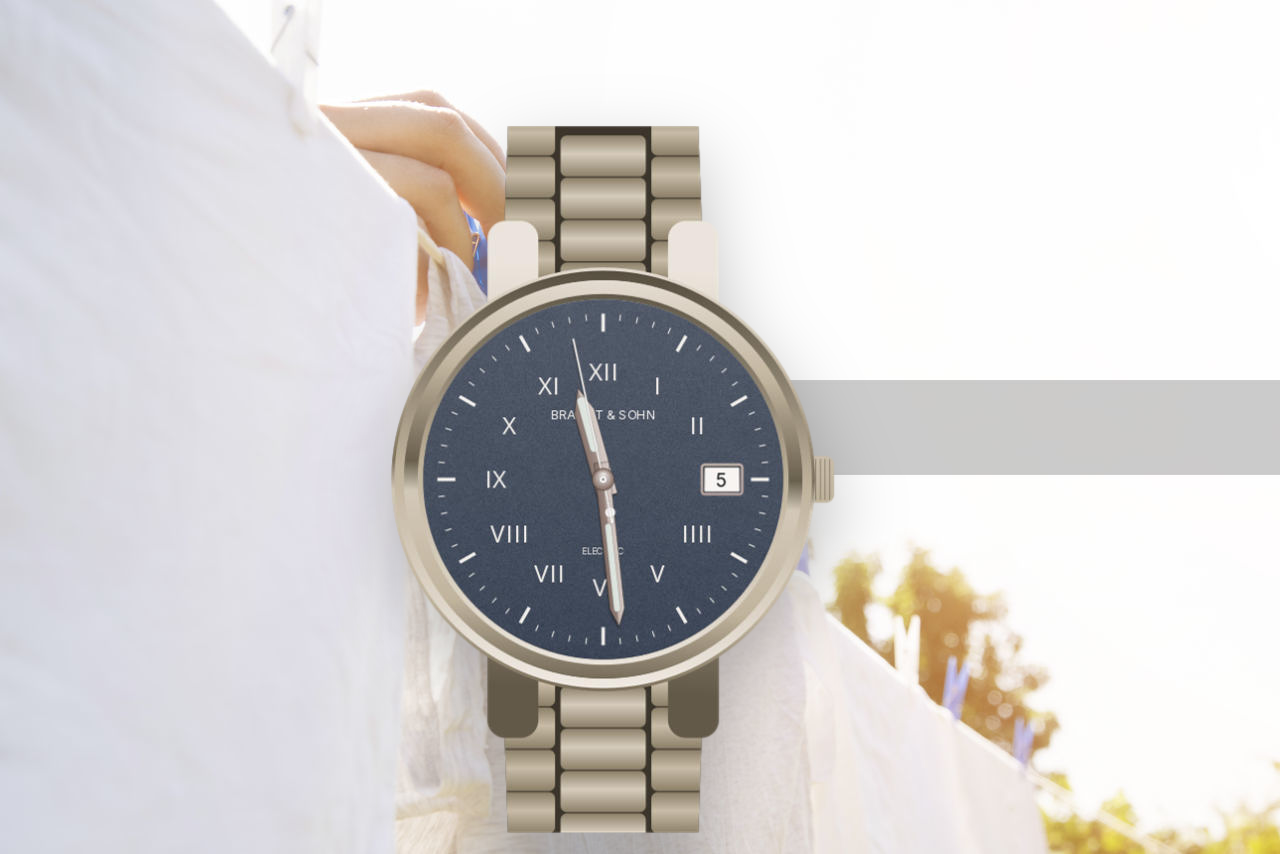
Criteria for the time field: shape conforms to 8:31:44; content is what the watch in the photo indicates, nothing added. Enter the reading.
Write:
11:28:58
